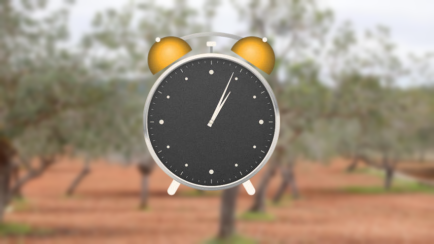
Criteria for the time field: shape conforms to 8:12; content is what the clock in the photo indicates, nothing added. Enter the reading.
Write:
1:04
